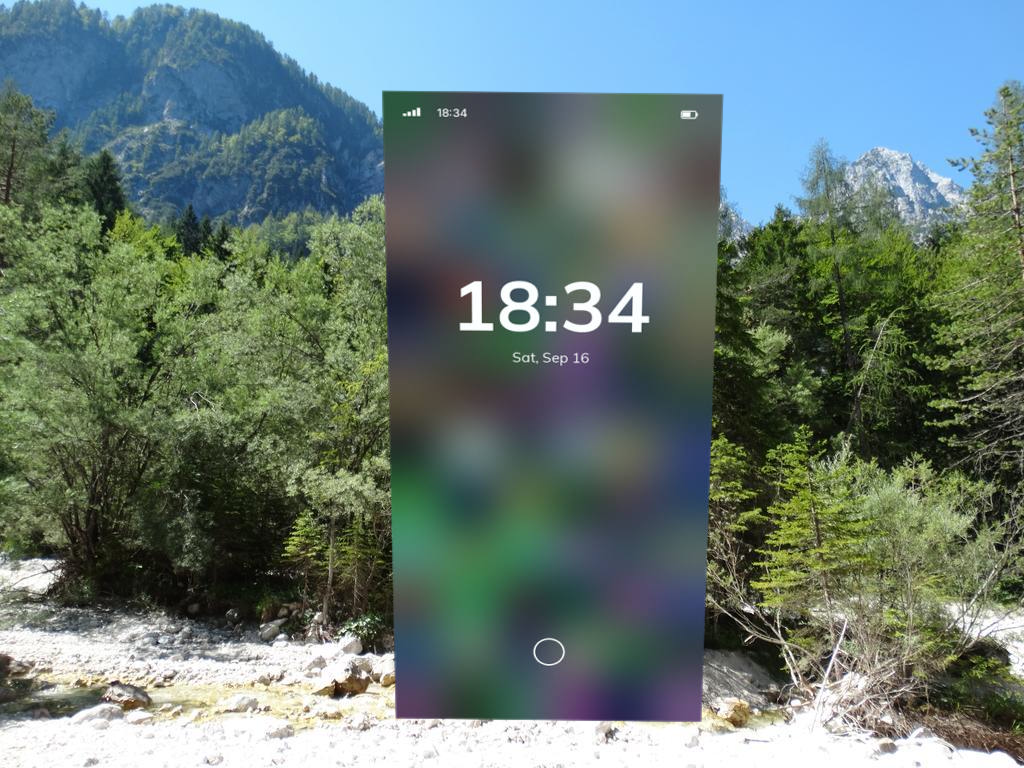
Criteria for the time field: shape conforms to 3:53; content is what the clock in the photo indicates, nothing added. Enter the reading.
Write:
18:34
